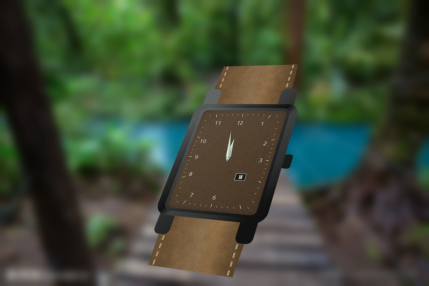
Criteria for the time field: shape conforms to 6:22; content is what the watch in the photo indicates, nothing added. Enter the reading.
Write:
11:58
